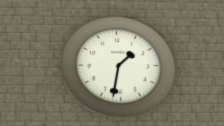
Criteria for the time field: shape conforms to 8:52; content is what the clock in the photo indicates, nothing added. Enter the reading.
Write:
1:32
